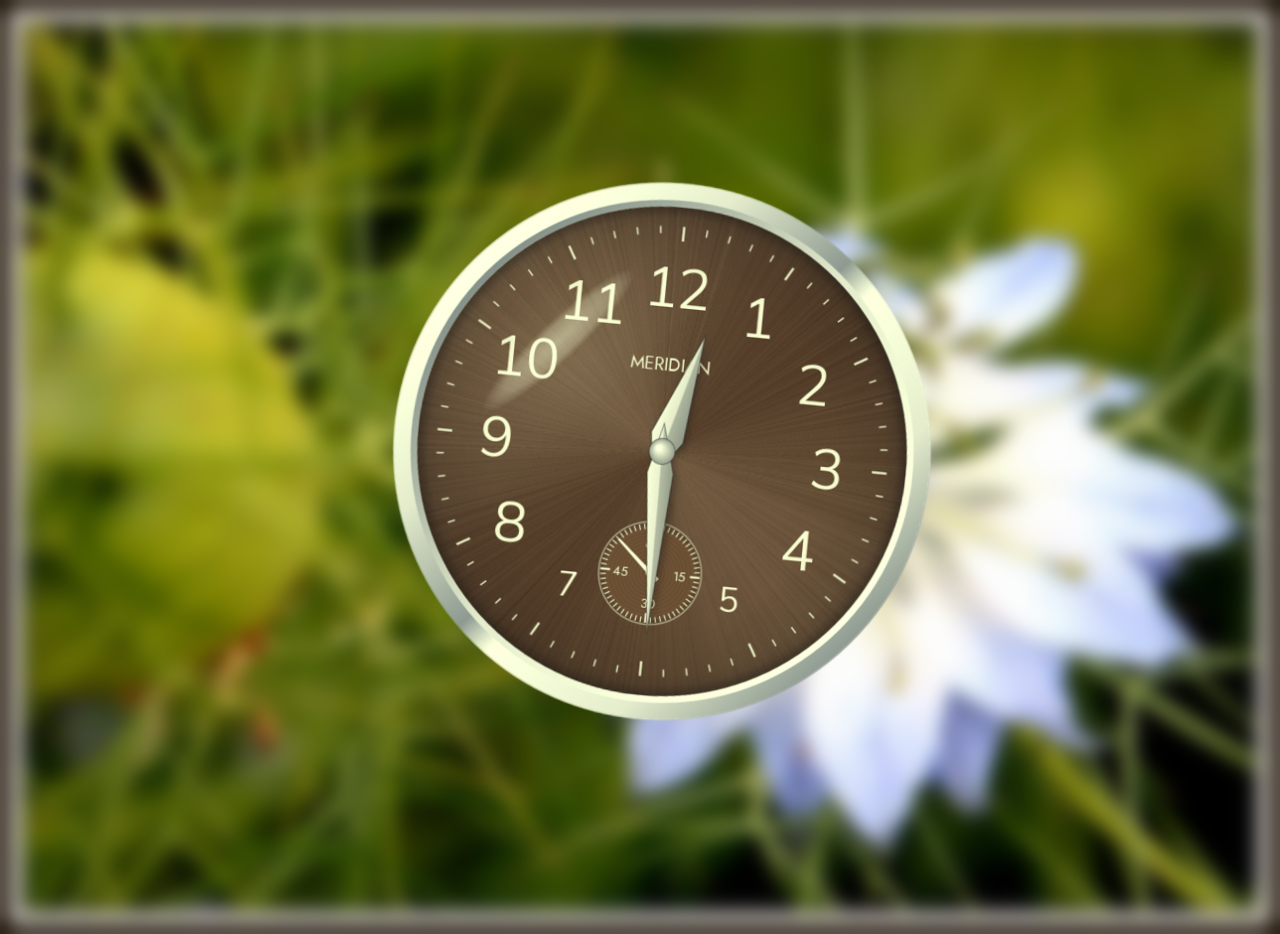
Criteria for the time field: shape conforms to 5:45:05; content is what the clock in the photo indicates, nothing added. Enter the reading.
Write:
12:29:52
